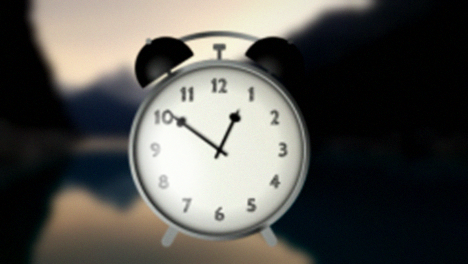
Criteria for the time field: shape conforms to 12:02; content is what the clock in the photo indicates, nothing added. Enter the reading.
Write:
12:51
